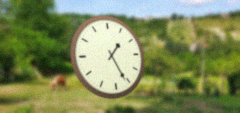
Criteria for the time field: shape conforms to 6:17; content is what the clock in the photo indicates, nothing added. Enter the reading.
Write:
1:26
